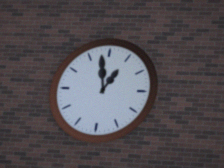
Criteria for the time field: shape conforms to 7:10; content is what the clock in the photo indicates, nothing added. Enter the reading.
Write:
12:58
